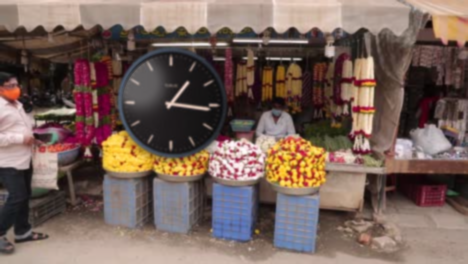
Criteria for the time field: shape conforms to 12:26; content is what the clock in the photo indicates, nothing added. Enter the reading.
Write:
1:16
